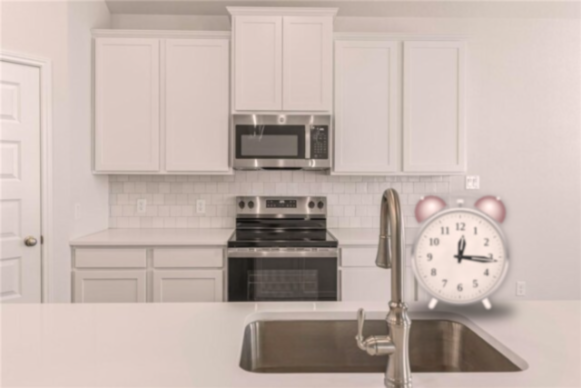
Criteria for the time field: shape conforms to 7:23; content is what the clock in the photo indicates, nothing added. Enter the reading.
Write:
12:16
